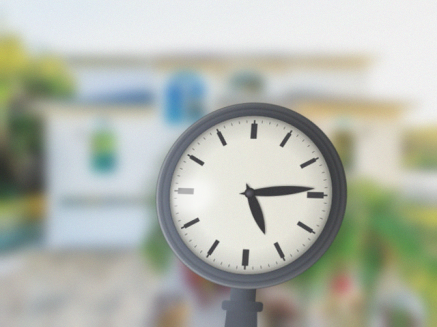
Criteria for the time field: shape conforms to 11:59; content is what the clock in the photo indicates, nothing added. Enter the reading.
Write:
5:14
